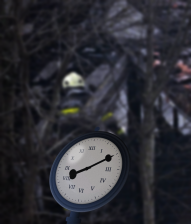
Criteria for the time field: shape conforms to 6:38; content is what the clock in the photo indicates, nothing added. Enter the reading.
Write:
8:10
